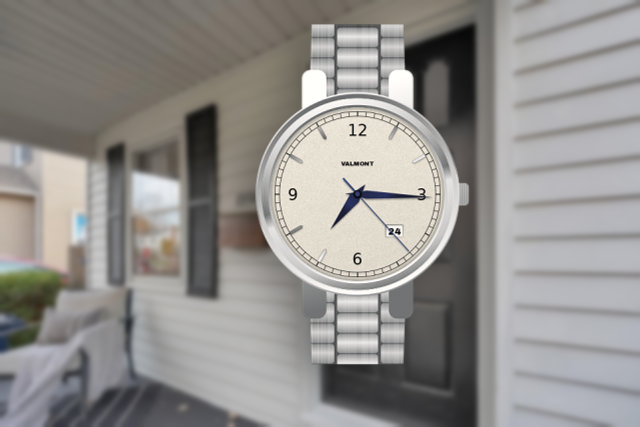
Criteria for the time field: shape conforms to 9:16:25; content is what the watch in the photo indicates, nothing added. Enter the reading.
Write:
7:15:23
